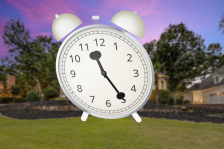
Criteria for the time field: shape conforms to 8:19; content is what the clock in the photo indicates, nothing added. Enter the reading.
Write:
11:25
